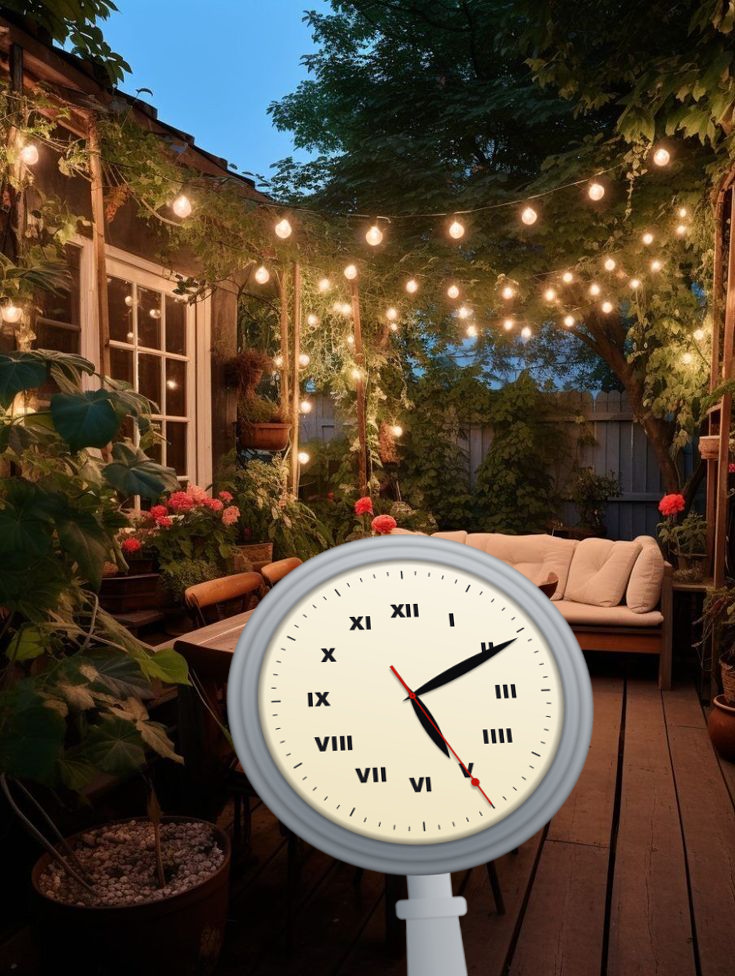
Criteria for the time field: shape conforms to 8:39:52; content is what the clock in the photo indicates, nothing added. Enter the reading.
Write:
5:10:25
